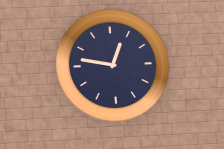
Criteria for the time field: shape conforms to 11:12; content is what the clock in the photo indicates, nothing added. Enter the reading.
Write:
12:47
